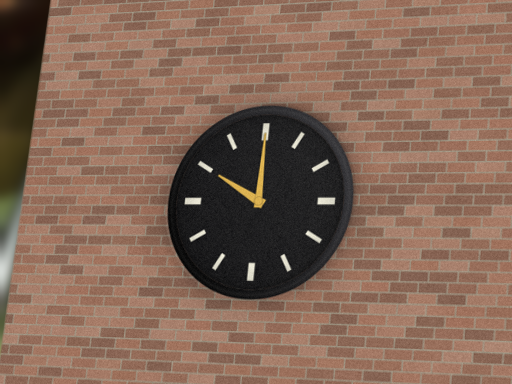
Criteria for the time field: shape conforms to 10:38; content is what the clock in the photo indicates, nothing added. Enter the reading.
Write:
10:00
